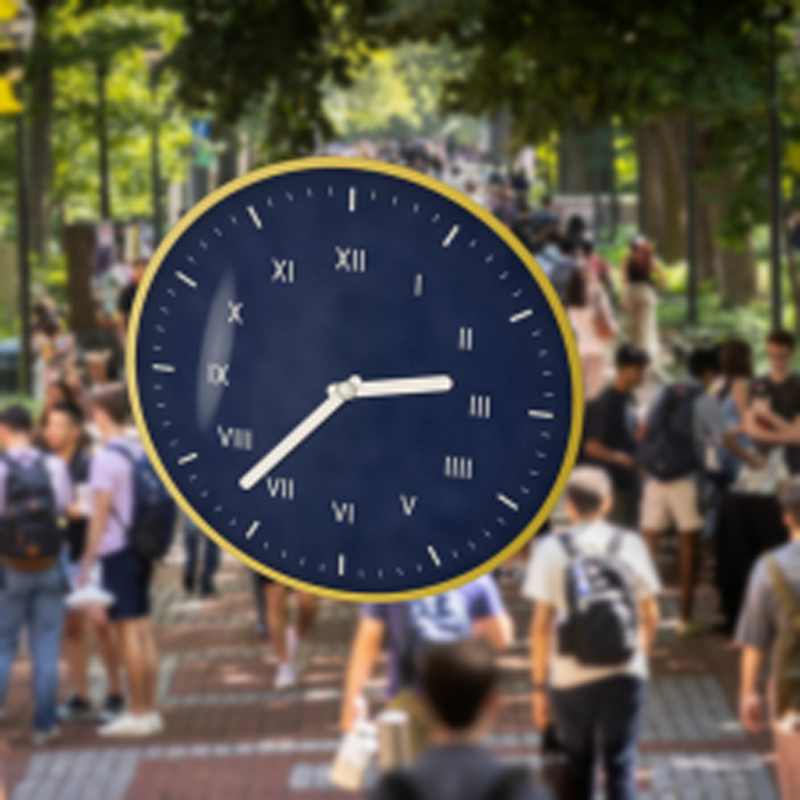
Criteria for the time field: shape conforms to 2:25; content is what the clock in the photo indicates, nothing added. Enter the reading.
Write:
2:37
